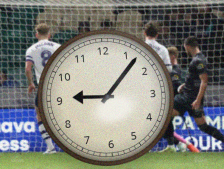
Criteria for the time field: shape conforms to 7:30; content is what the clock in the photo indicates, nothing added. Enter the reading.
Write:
9:07
